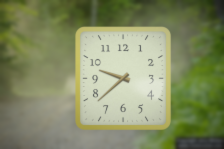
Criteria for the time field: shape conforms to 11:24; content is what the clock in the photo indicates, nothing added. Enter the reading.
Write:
9:38
